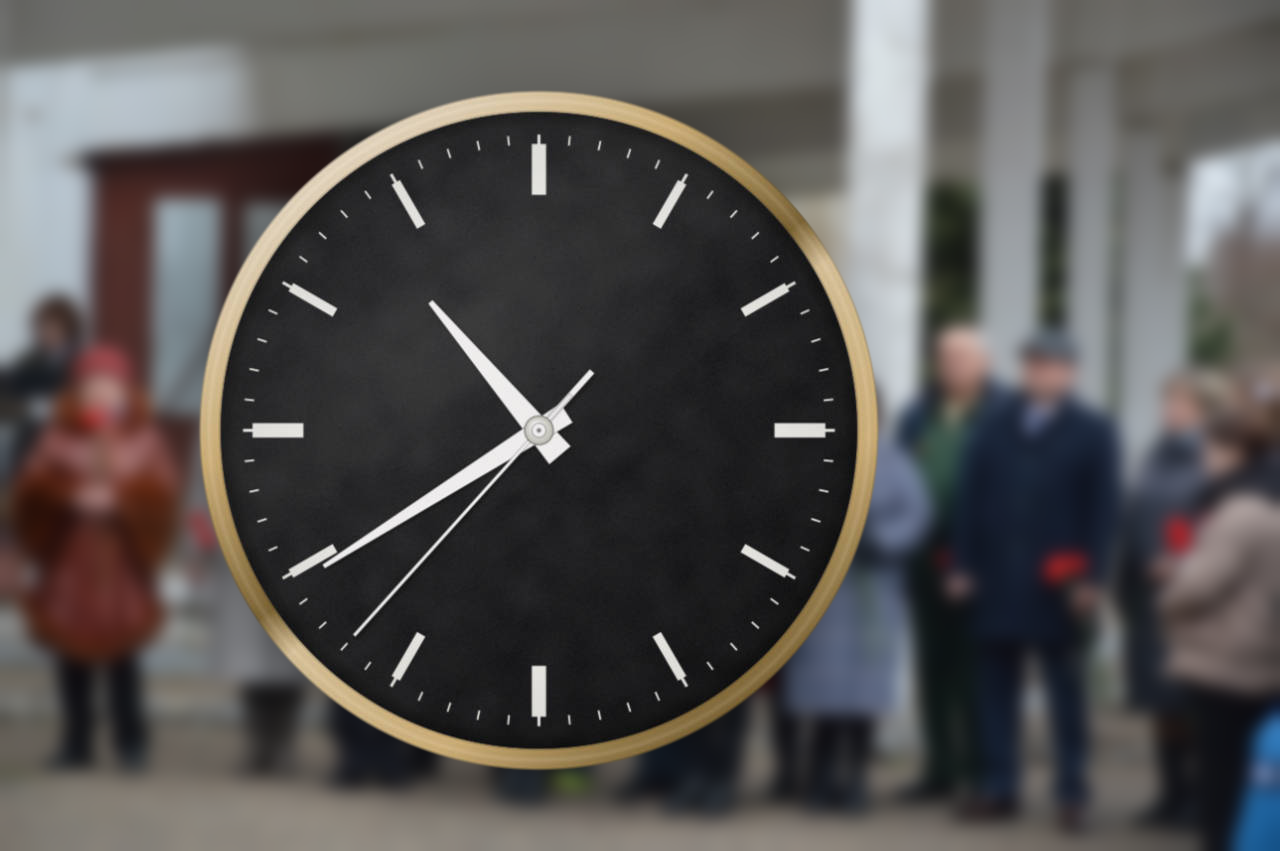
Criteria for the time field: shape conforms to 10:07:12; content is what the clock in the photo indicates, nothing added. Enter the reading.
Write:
10:39:37
